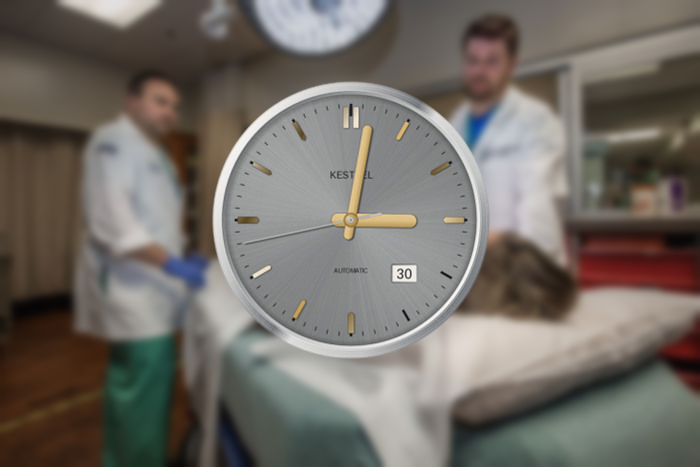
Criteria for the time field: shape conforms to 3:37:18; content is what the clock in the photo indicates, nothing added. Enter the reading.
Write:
3:01:43
